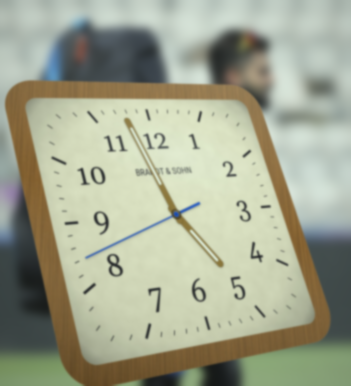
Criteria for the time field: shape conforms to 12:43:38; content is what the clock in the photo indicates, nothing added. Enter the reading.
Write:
4:57:42
